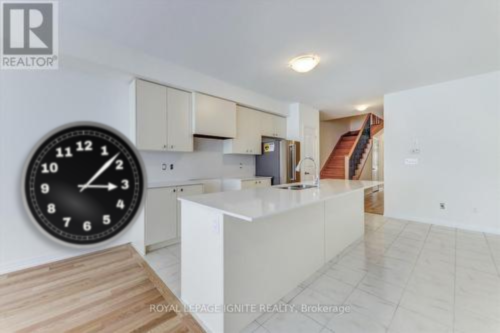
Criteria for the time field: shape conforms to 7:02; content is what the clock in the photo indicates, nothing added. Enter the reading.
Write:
3:08
